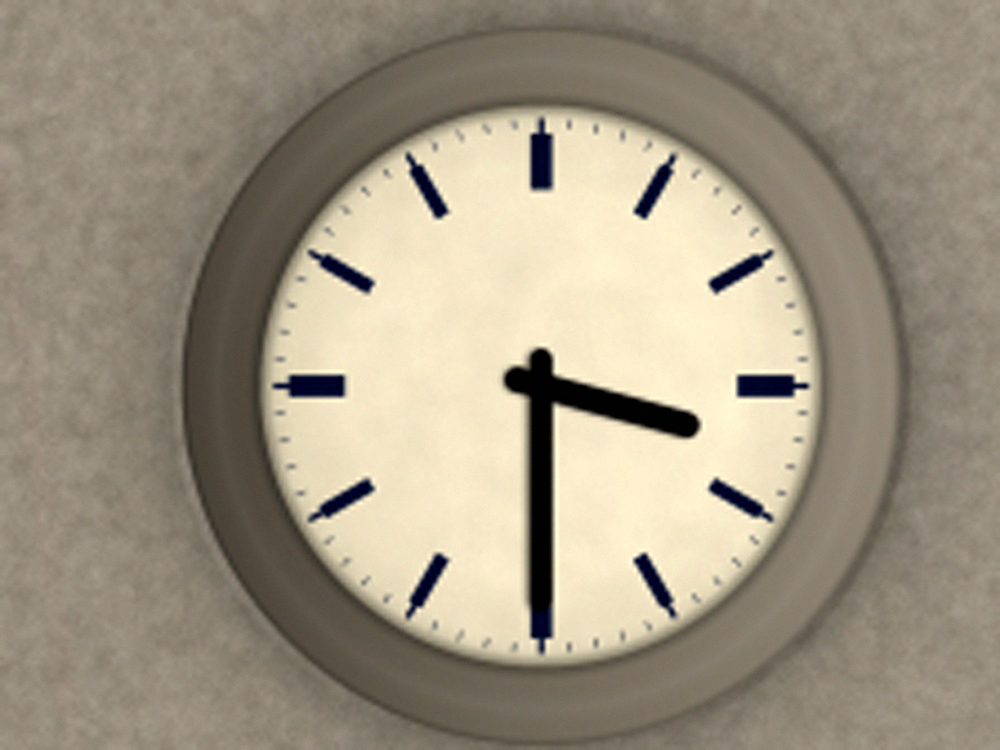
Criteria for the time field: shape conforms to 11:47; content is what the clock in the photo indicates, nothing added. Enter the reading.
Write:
3:30
